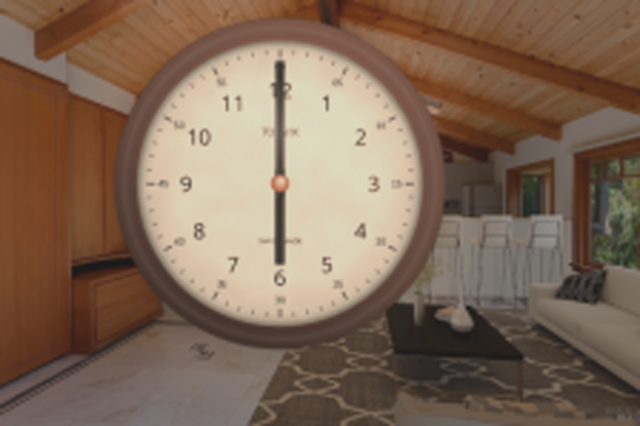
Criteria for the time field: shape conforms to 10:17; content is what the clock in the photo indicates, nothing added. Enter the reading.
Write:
6:00
